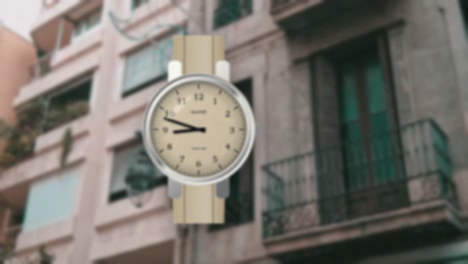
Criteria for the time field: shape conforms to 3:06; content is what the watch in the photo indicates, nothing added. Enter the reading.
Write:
8:48
